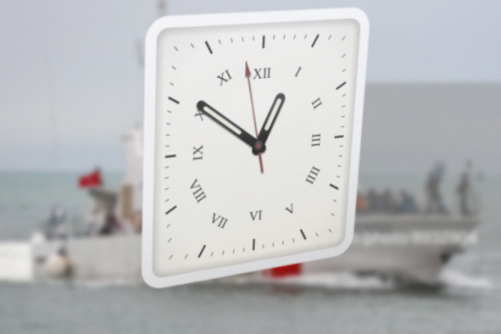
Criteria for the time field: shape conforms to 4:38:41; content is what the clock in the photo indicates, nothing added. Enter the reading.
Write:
12:50:58
